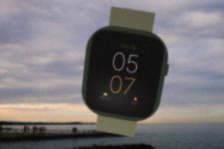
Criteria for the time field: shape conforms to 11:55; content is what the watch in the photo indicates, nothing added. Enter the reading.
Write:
5:07
